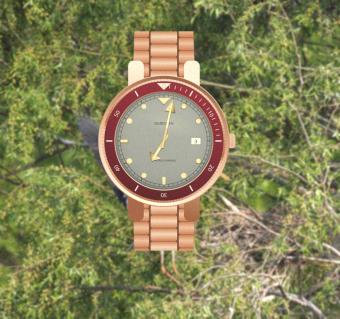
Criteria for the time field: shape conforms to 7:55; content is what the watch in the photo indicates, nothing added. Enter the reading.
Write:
7:02
